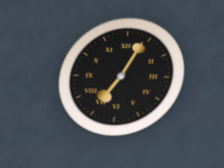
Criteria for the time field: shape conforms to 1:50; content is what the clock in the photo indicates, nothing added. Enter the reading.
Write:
7:04
